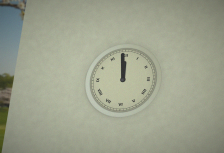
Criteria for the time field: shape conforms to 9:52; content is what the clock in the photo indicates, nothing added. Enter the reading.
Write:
11:59
